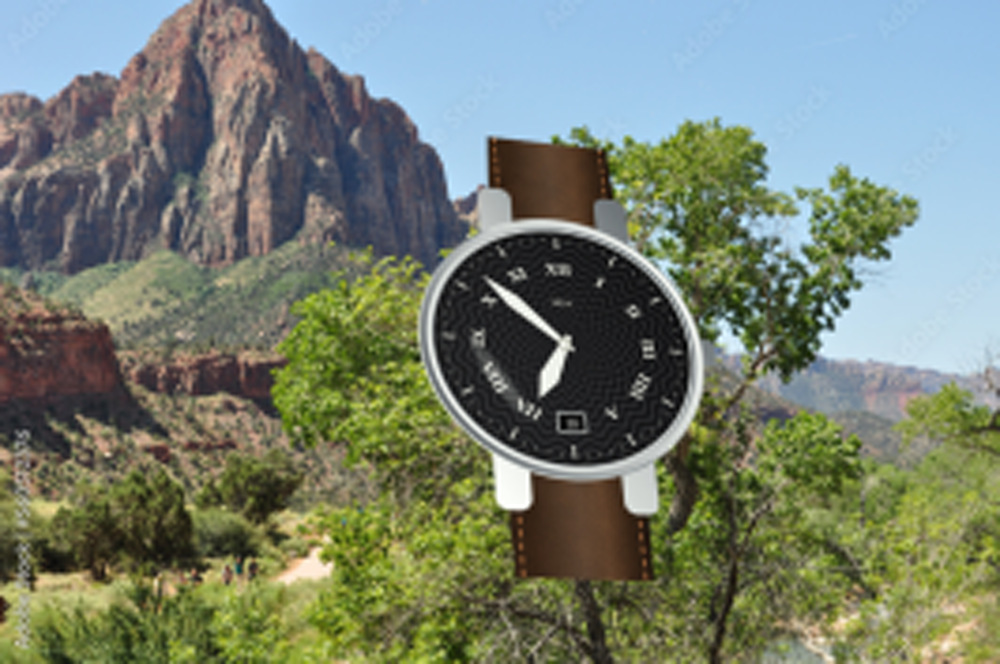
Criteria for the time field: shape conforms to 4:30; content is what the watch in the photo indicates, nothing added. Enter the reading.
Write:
6:52
